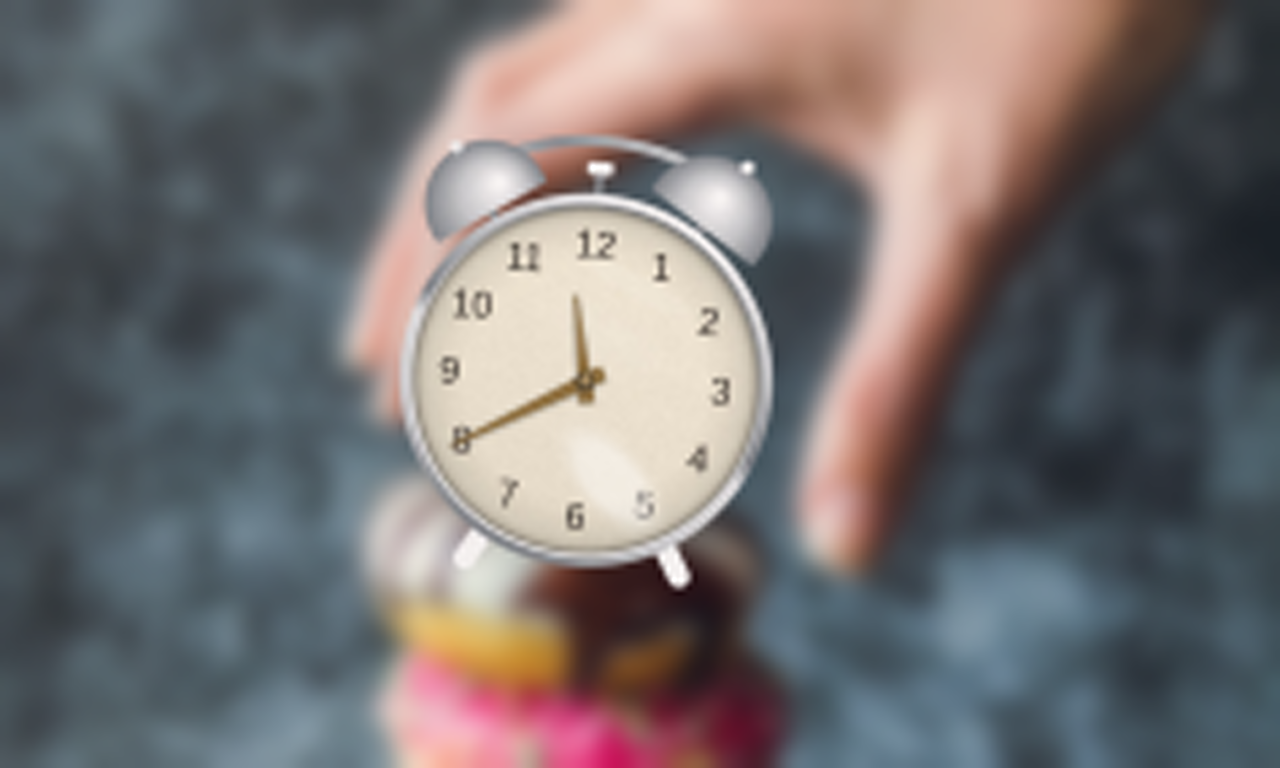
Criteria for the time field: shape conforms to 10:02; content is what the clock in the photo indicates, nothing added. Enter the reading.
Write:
11:40
